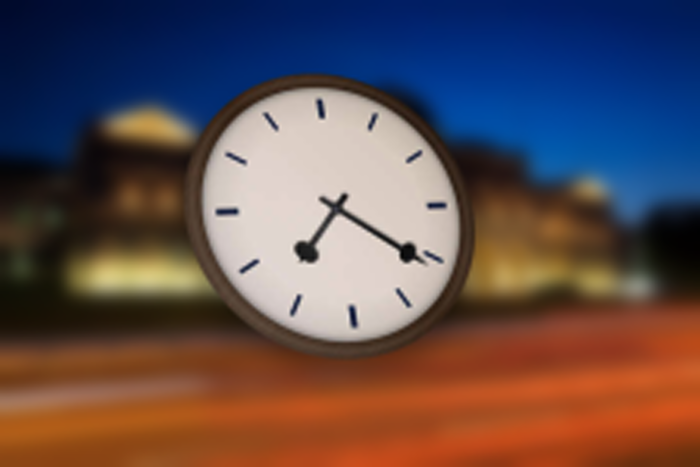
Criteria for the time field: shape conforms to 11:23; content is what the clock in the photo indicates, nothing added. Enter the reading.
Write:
7:21
